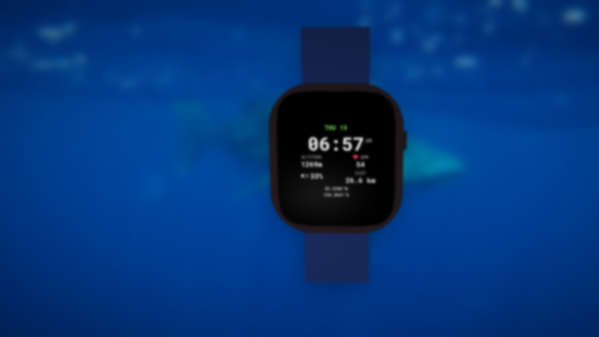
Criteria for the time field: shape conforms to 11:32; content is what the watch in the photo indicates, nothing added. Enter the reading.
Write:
6:57
